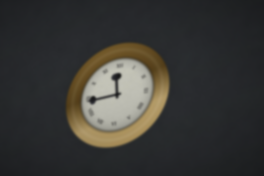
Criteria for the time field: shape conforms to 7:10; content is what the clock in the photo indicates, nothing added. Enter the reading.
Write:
11:44
